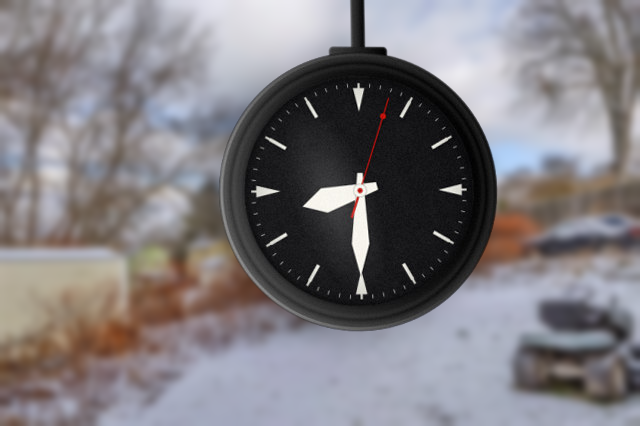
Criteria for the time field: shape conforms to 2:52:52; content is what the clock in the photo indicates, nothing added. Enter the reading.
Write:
8:30:03
